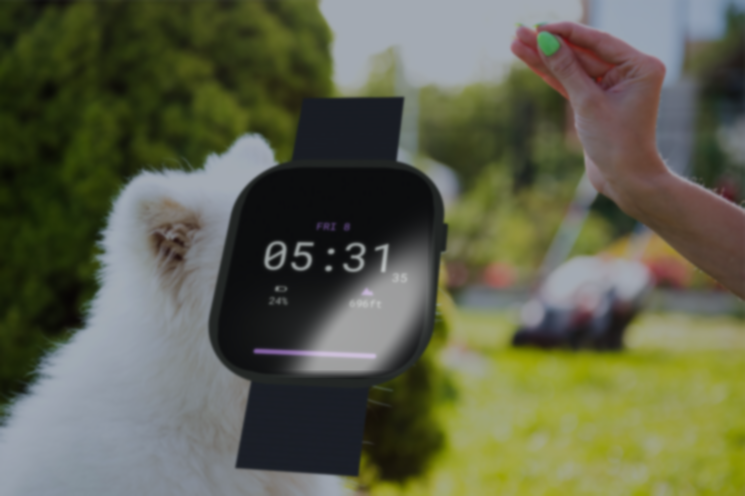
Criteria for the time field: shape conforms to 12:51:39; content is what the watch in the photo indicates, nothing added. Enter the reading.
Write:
5:31:35
